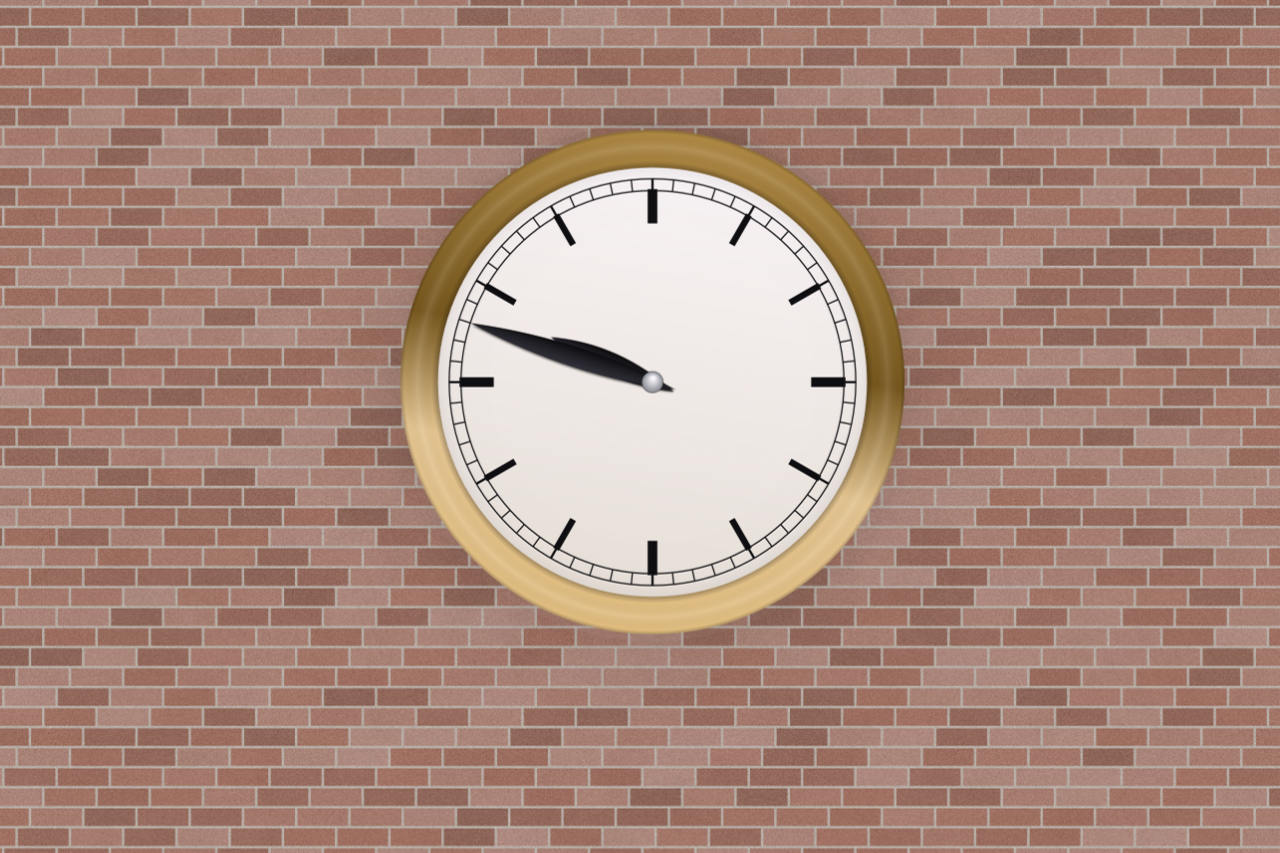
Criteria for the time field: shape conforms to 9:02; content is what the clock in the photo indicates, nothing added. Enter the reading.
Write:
9:48
